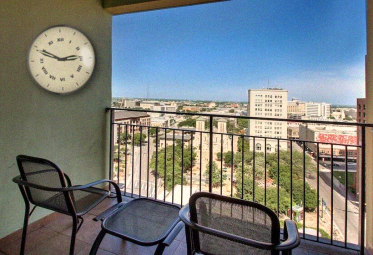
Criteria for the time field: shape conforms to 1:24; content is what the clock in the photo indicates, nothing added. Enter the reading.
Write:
2:49
